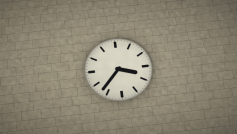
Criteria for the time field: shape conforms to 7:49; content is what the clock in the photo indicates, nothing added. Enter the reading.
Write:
3:37
